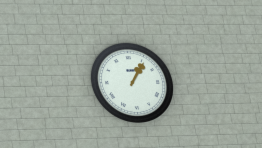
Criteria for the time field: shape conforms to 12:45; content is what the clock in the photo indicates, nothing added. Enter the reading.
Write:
1:06
